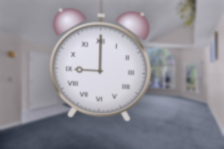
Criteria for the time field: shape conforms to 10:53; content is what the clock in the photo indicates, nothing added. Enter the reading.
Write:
9:00
